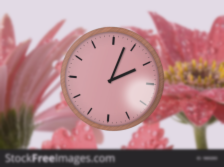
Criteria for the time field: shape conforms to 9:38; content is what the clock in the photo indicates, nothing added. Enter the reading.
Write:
2:03
